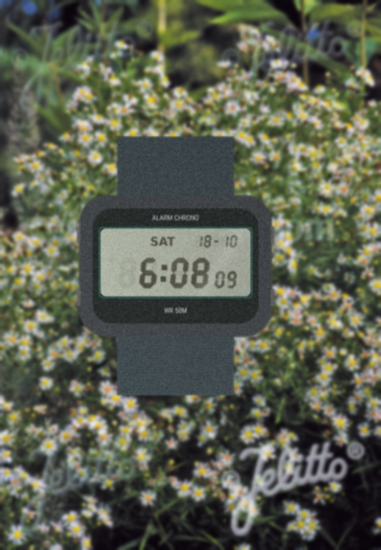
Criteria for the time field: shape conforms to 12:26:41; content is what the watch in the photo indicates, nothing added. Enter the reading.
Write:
6:08:09
